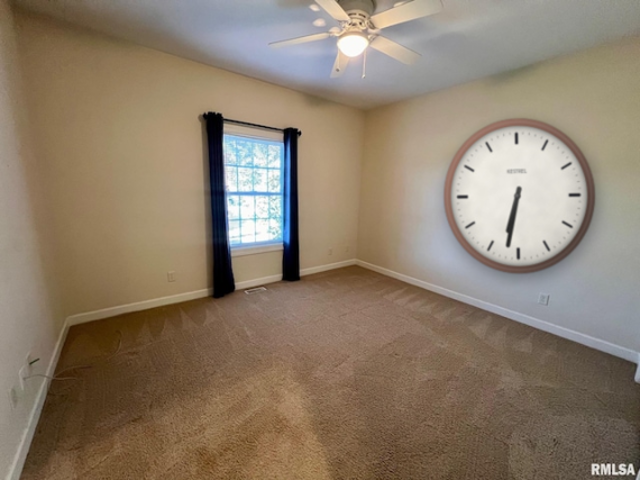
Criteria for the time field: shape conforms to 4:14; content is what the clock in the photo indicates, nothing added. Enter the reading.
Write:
6:32
